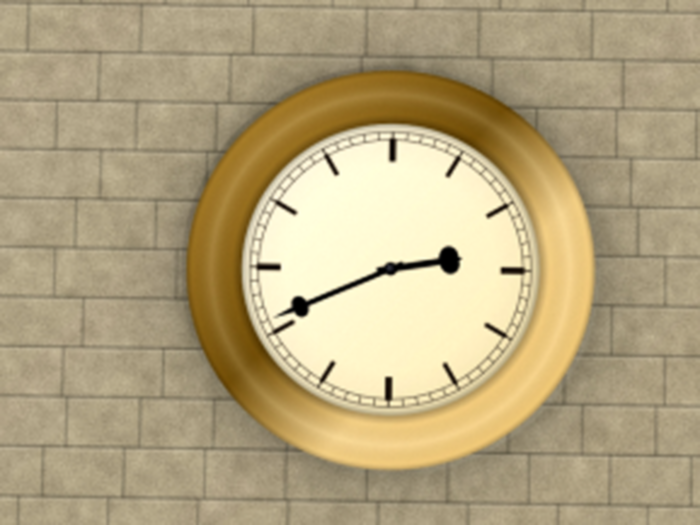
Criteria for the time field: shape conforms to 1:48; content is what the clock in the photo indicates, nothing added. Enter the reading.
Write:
2:41
